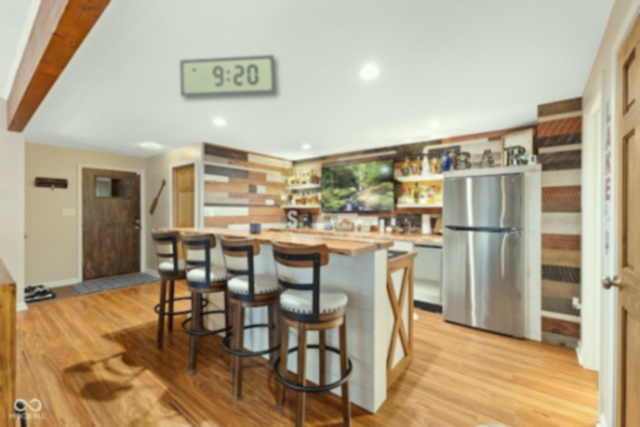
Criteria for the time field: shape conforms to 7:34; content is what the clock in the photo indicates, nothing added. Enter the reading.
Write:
9:20
